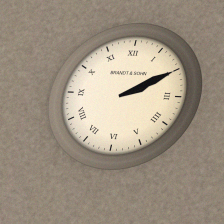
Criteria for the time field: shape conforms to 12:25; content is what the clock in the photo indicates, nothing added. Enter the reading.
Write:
2:10
